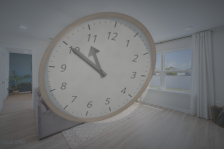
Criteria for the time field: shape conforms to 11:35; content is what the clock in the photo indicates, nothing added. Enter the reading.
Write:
10:50
